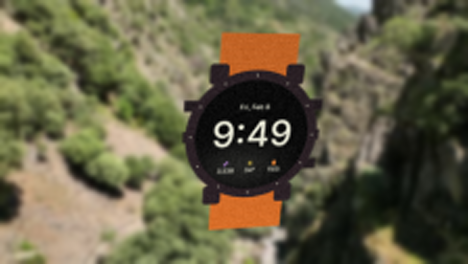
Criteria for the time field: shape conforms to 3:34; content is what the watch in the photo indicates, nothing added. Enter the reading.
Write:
9:49
